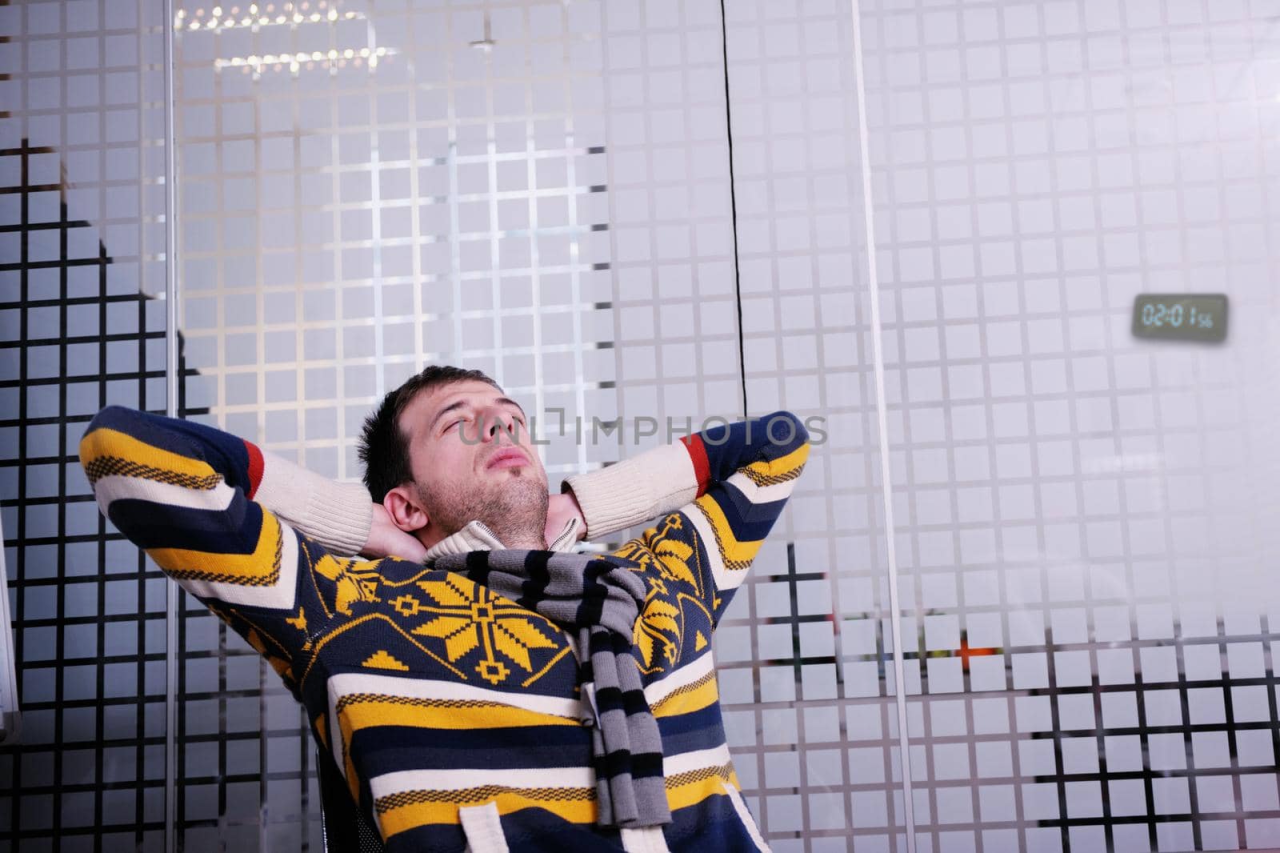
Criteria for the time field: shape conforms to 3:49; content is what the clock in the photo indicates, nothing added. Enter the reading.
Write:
2:01
